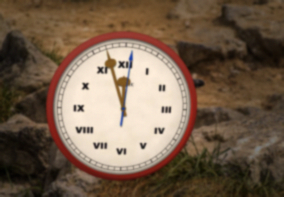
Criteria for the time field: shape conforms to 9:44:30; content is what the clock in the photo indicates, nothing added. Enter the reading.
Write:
11:57:01
